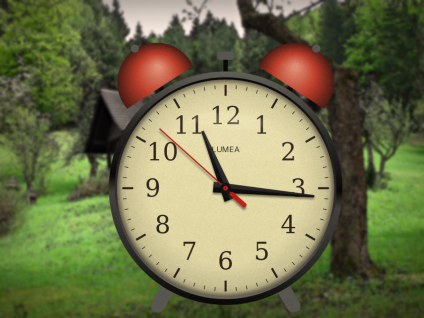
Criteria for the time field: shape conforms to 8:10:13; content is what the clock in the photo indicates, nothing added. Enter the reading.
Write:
11:15:52
